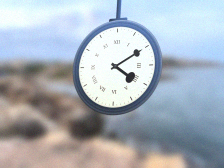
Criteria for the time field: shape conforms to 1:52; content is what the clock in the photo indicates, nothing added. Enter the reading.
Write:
4:10
